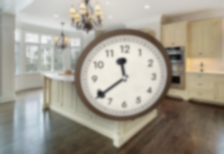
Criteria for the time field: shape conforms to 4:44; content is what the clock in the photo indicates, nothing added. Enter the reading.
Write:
11:39
